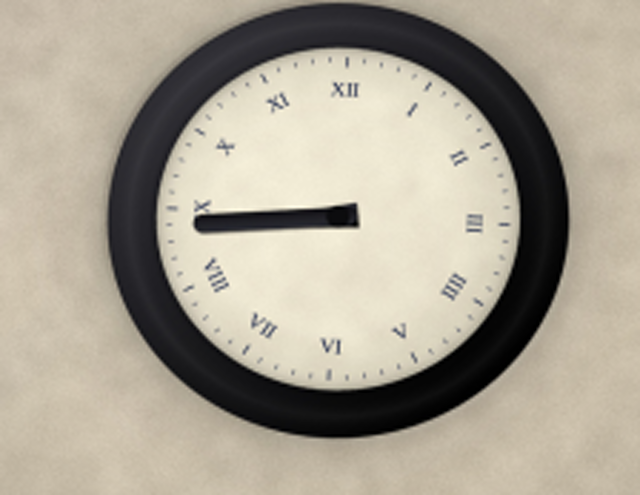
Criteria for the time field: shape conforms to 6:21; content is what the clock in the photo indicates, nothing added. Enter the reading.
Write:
8:44
